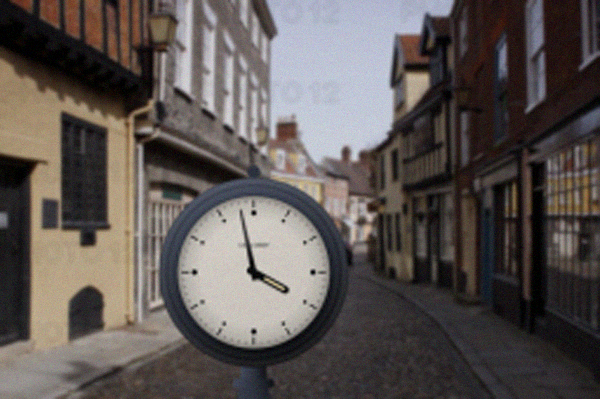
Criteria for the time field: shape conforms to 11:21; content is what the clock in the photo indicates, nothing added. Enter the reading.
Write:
3:58
